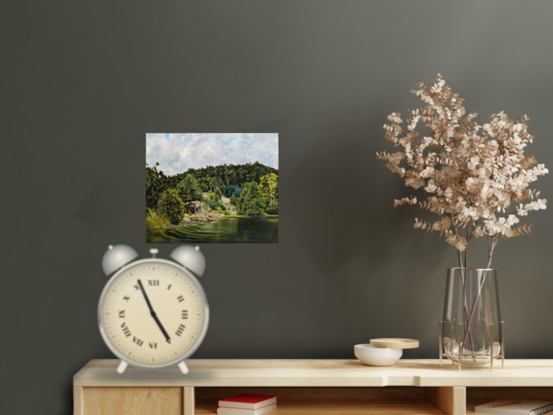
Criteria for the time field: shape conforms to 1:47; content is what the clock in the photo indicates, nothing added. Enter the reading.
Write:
4:56
